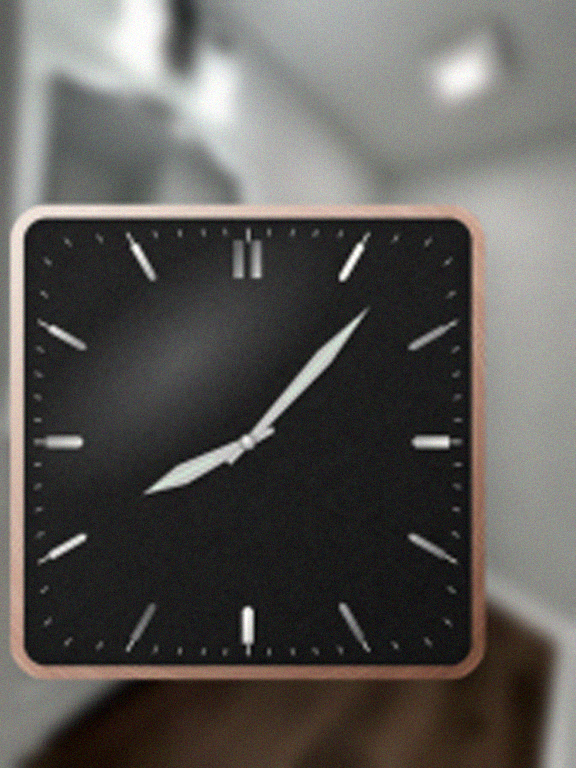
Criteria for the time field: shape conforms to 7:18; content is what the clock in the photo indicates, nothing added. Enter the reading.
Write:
8:07
